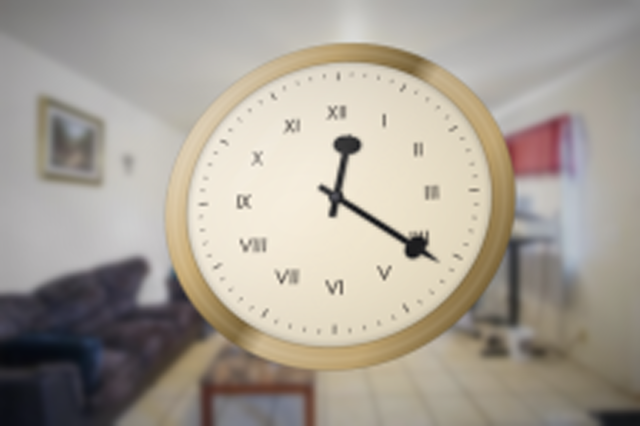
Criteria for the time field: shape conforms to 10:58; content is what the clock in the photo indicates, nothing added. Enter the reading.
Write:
12:21
